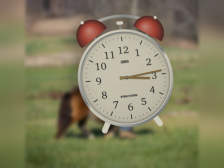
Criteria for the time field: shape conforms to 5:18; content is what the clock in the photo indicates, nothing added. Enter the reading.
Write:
3:14
